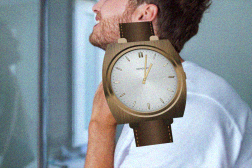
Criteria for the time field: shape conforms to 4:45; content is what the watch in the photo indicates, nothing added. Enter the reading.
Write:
1:02
